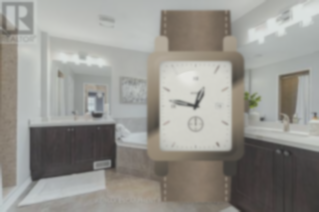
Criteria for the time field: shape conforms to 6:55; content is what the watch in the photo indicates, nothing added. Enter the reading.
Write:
12:47
